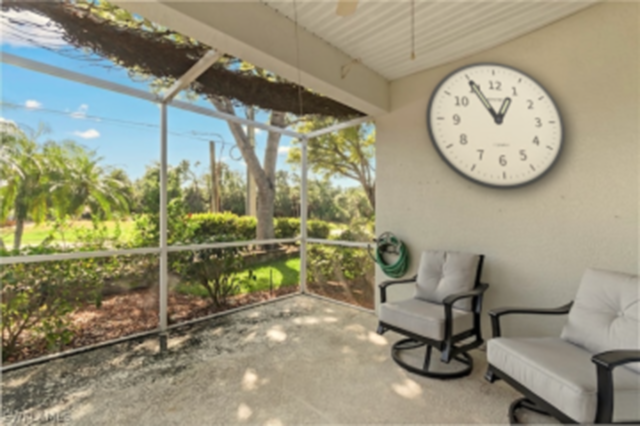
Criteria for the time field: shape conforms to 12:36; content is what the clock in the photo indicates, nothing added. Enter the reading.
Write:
12:55
